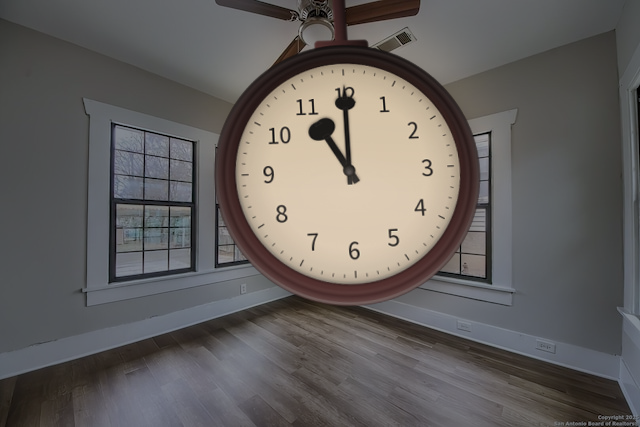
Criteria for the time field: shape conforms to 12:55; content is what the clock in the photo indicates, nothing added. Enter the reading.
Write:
11:00
